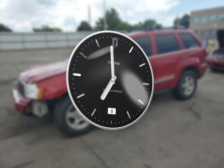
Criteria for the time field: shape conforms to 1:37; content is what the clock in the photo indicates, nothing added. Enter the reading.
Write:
6:59
